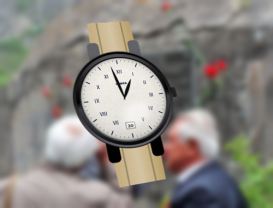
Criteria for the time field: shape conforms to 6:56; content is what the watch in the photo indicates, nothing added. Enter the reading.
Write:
12:58
